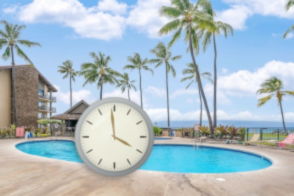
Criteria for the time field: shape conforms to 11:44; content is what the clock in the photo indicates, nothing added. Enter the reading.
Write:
3:59
